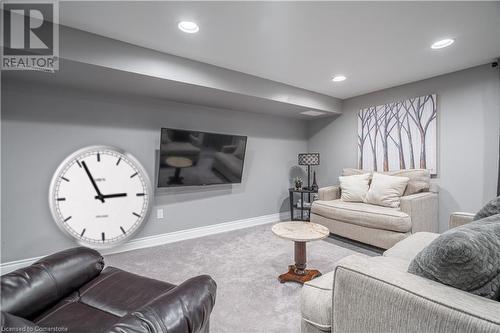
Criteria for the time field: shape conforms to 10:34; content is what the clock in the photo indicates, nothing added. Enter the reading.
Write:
2:56
